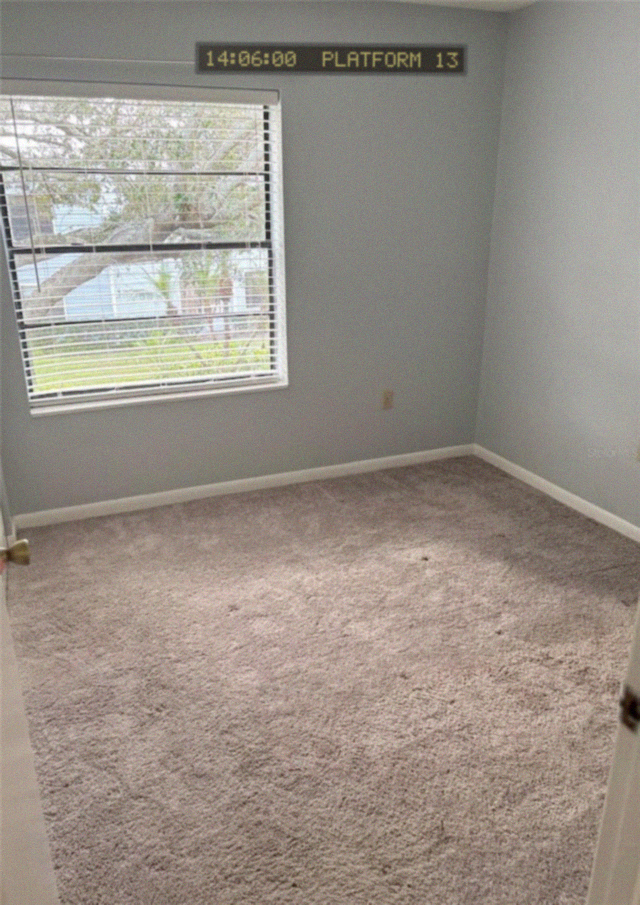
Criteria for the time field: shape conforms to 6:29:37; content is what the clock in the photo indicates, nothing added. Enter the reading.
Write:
14:06:00
